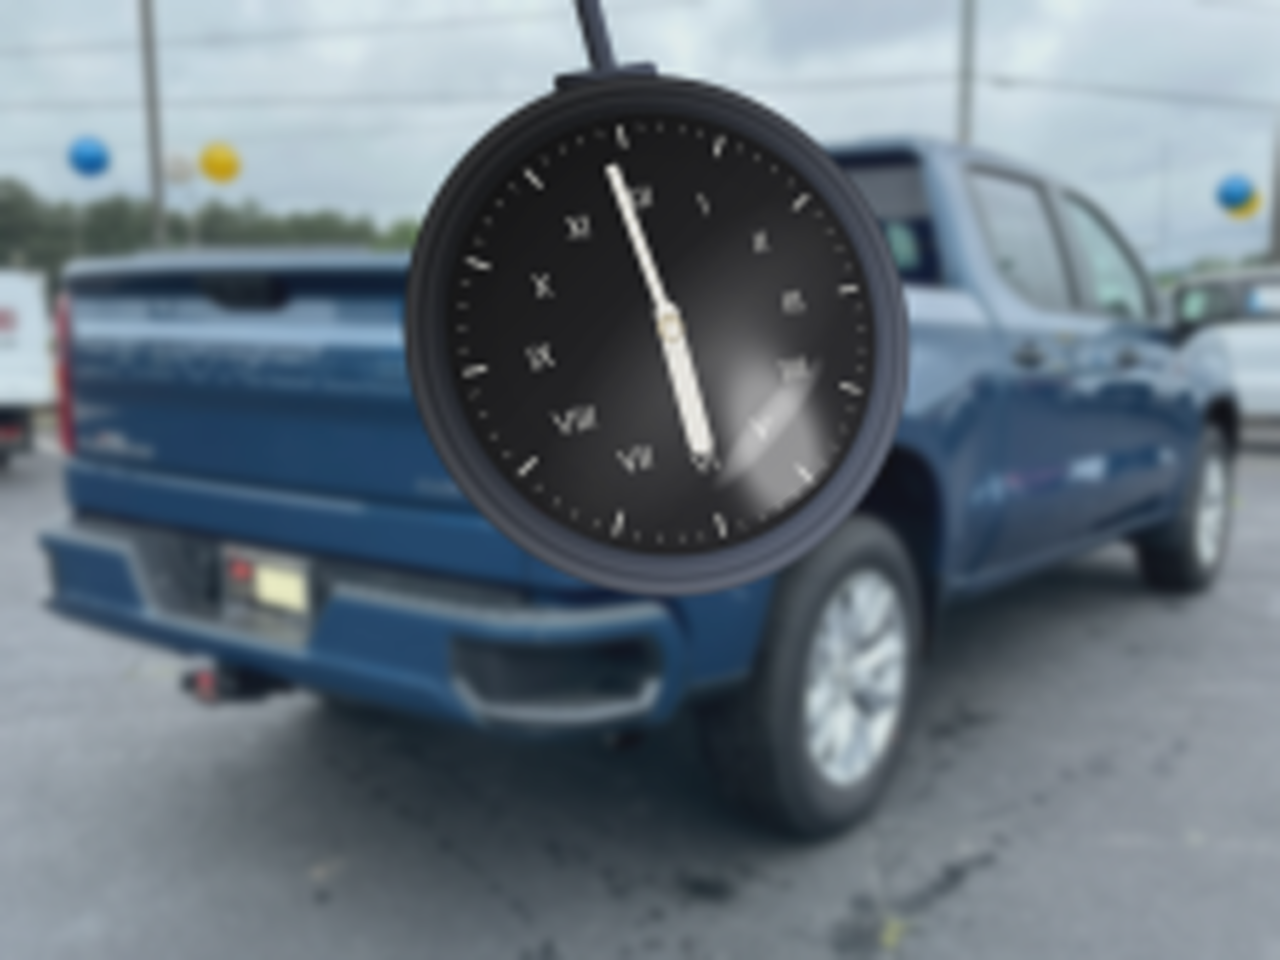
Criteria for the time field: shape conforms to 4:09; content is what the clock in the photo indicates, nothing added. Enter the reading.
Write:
5:59
